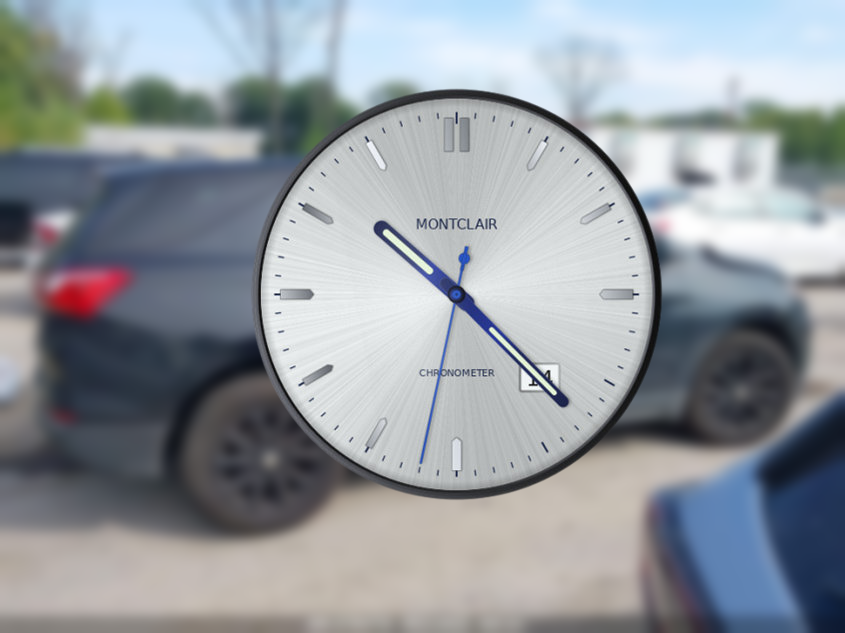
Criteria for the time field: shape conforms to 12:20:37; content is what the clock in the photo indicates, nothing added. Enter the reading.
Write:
10:22:32
